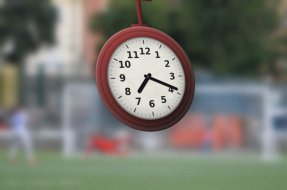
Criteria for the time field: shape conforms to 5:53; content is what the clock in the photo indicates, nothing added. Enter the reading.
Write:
7:19
